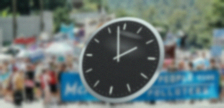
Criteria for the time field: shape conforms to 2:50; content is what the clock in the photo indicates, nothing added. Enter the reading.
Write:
1:58
